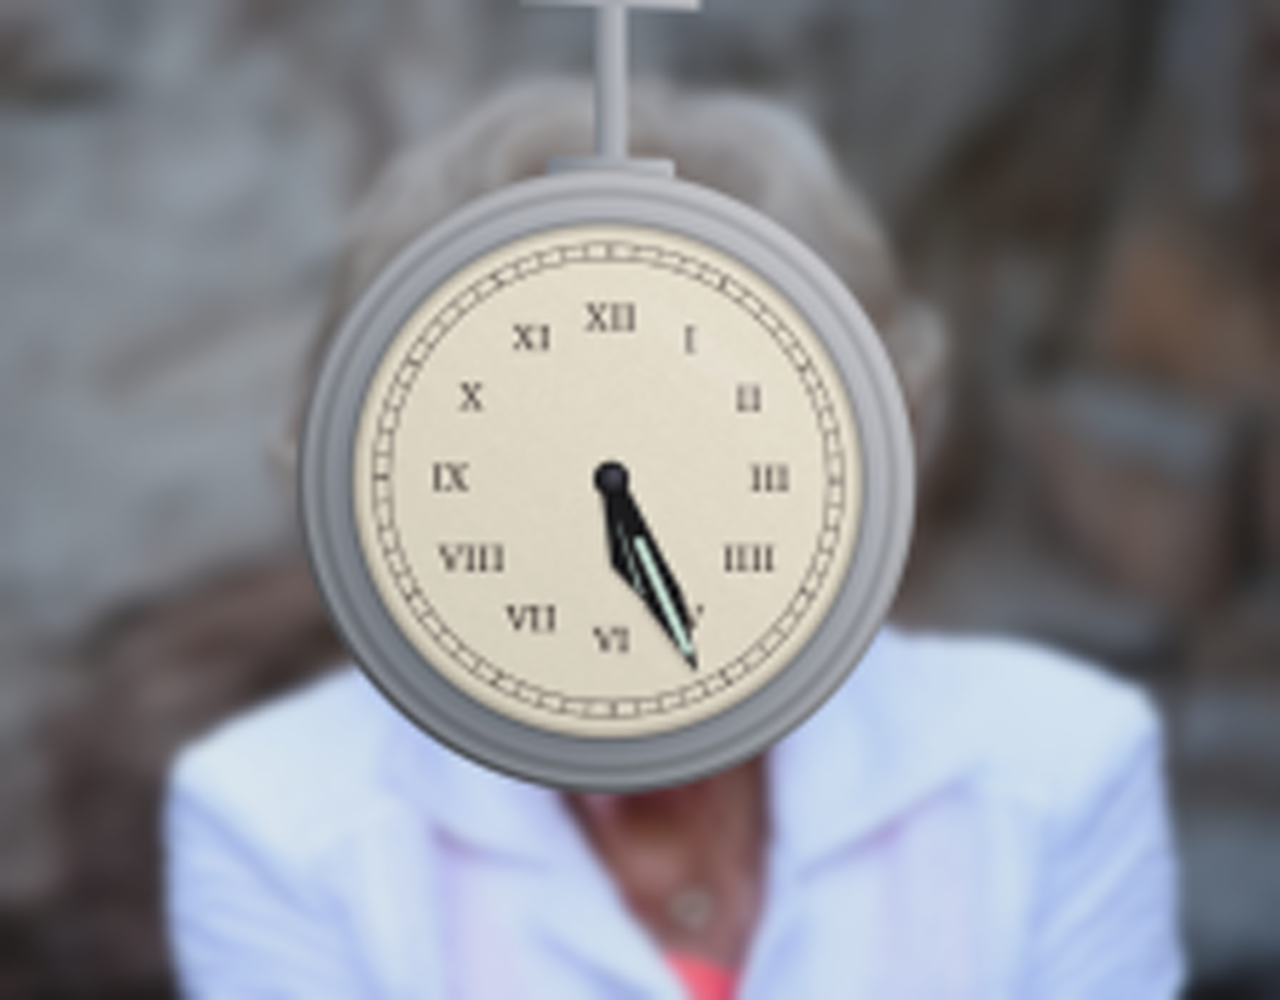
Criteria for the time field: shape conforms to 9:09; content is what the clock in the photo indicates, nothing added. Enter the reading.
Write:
5:26
